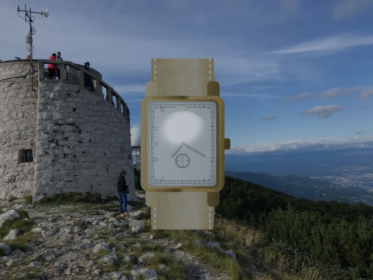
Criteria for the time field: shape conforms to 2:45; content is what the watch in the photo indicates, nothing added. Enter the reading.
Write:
7:20
